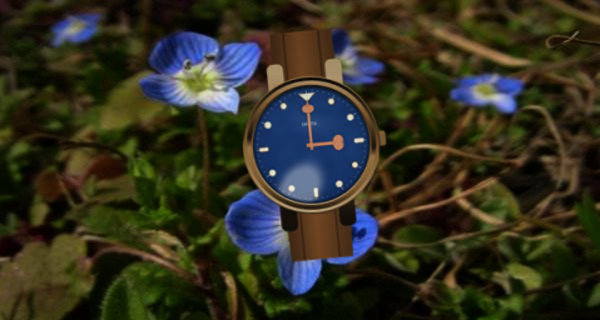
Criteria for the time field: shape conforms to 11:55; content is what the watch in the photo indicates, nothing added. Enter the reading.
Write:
3:00
